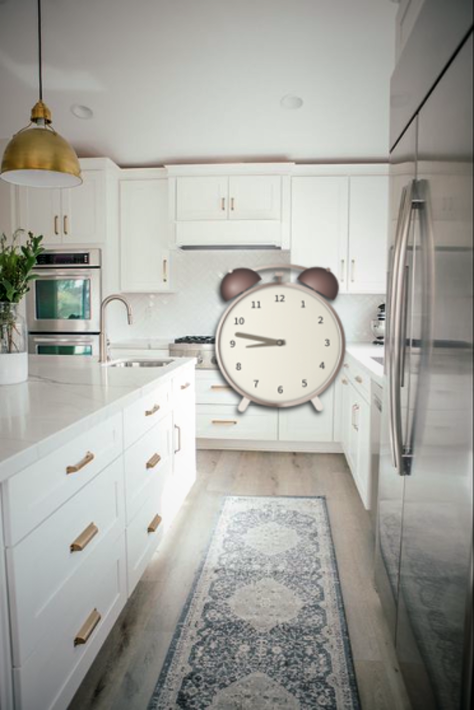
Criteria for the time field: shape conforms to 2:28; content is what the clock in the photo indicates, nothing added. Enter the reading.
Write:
8:47
